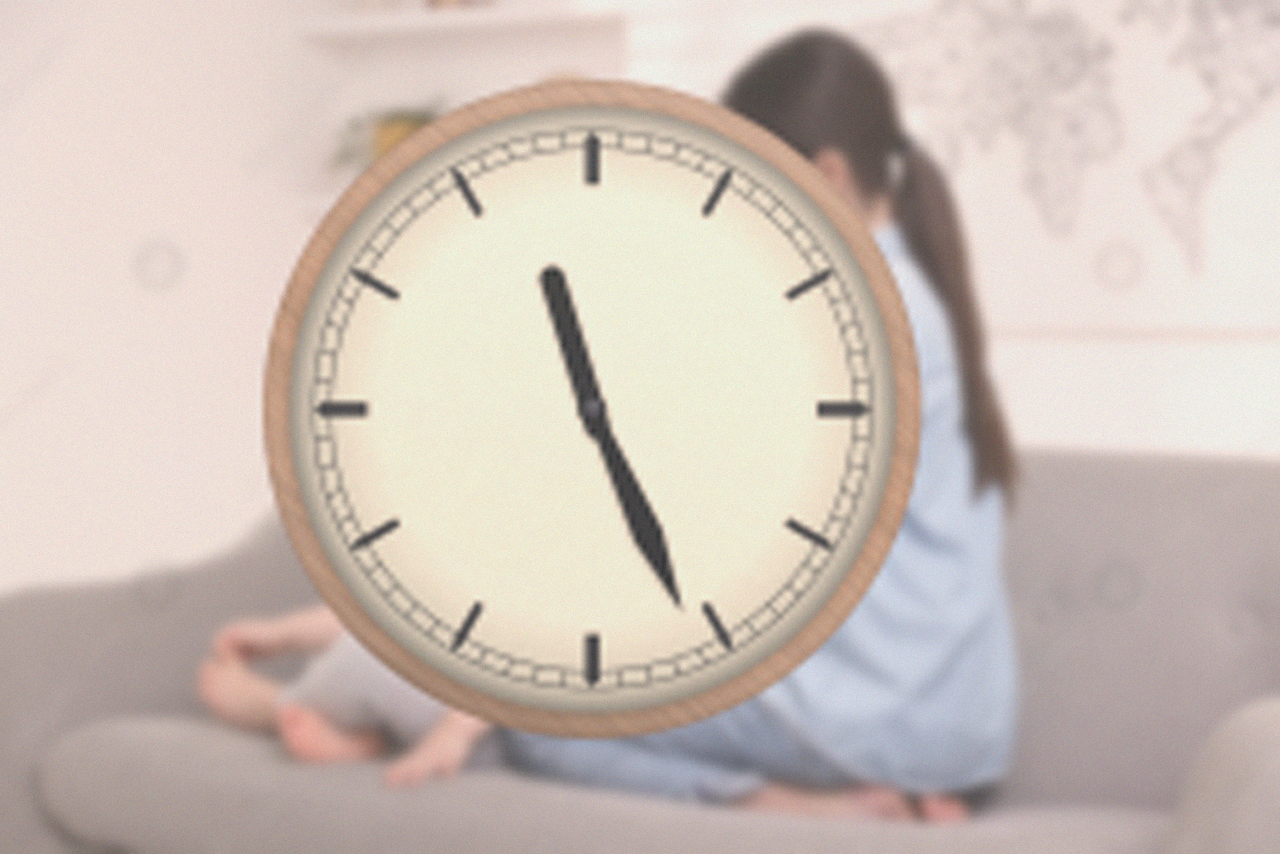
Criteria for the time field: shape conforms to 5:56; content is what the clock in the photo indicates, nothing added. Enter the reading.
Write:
11:26
